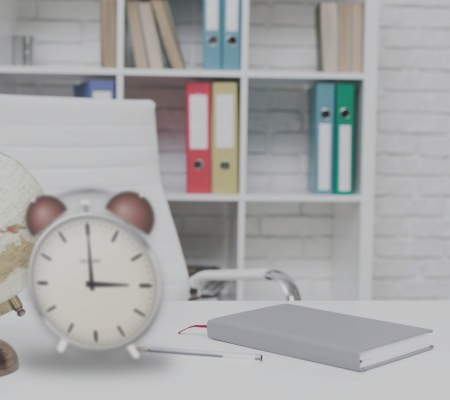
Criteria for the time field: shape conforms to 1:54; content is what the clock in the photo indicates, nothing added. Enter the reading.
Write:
3:00
